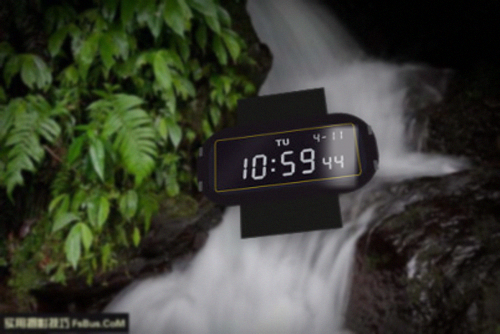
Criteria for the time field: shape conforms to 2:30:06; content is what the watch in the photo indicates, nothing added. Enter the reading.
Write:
10:59:44
